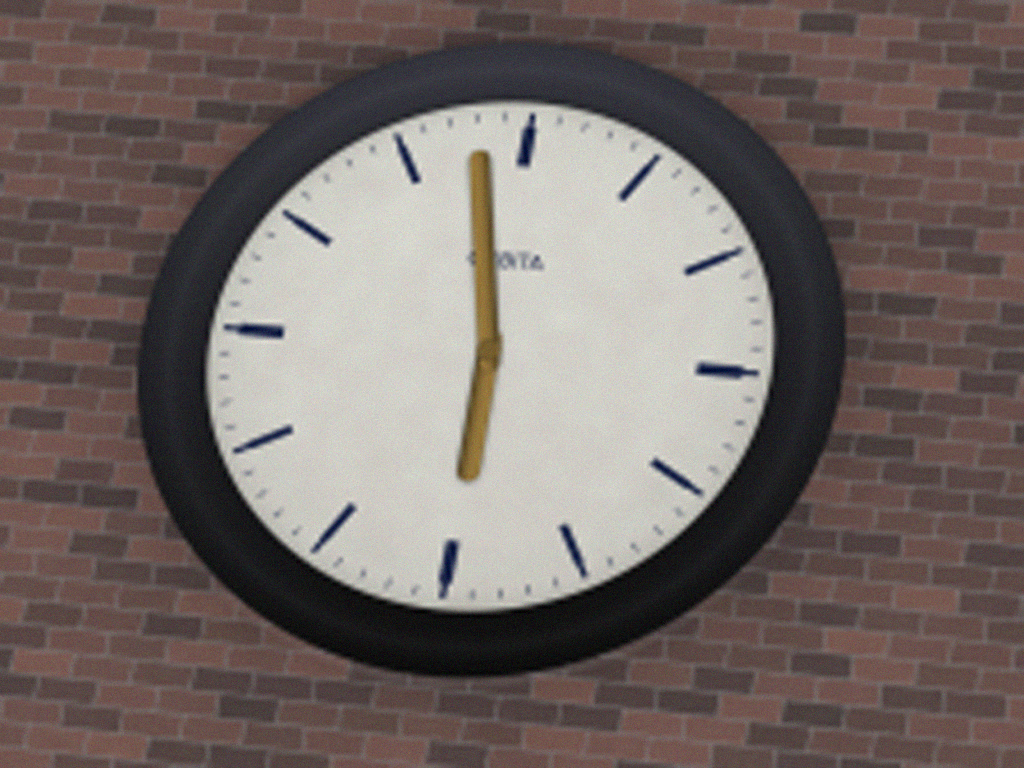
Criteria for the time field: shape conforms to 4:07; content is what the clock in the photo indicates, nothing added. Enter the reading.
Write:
5:58
